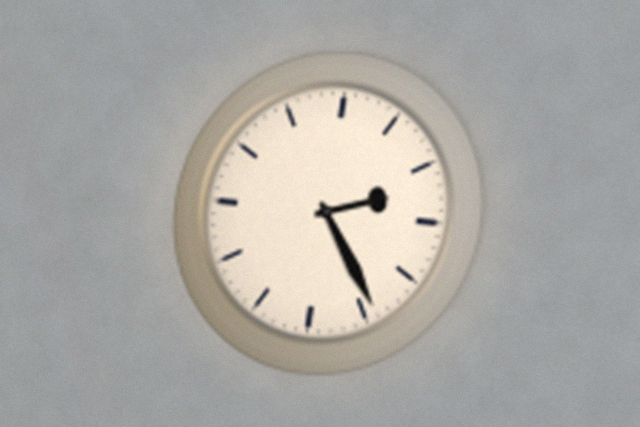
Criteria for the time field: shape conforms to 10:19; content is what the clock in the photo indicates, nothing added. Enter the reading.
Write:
2:24
